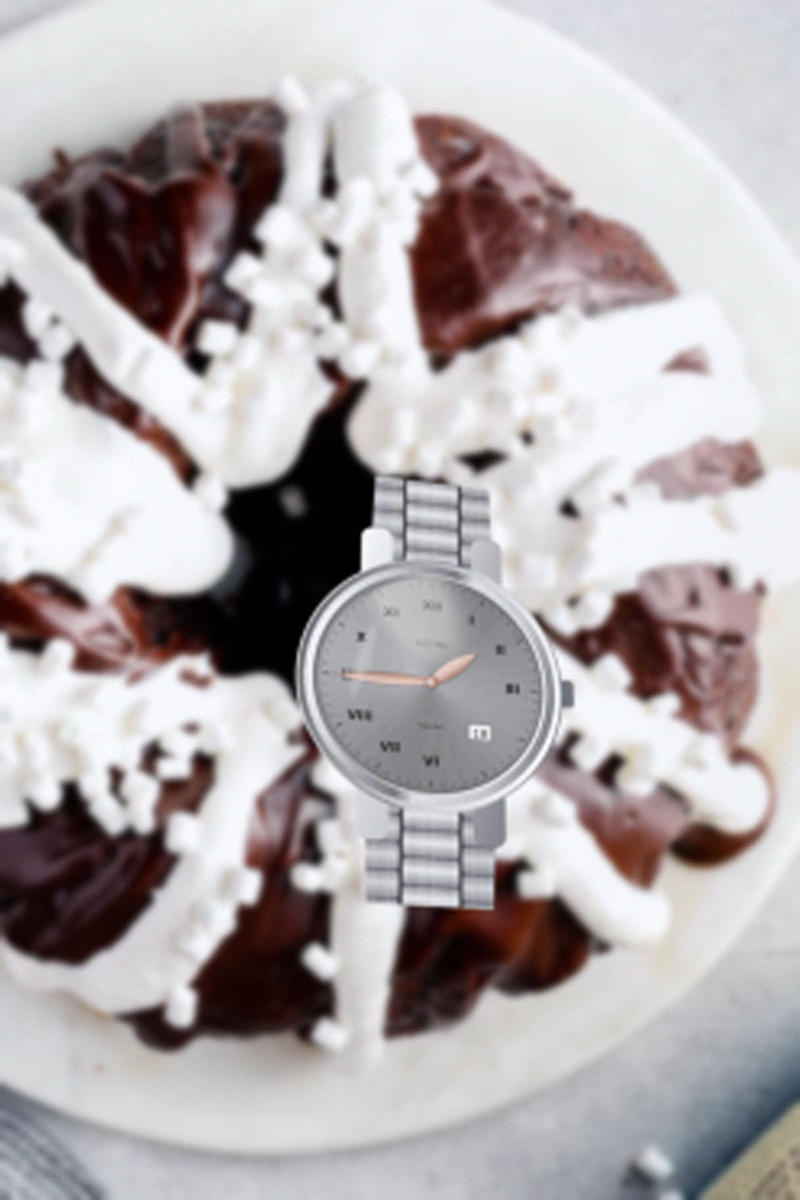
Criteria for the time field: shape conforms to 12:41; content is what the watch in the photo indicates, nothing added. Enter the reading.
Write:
1:45
